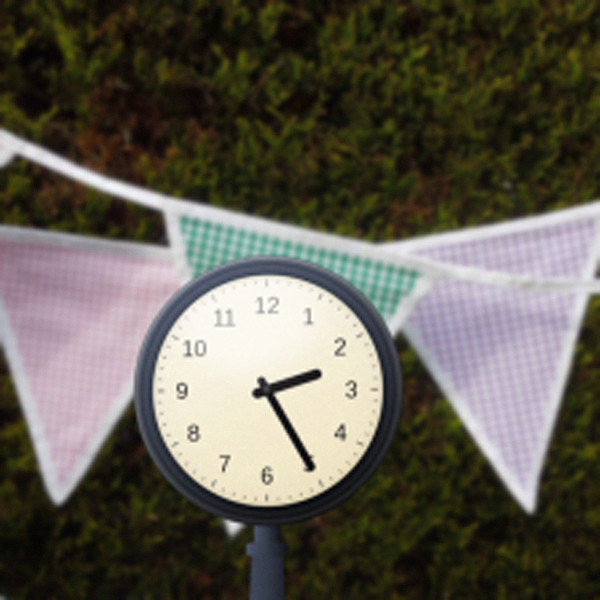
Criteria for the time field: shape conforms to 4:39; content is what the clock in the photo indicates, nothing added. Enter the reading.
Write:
2:25
